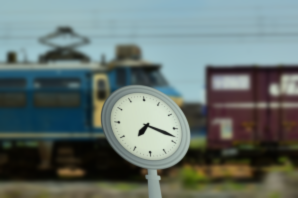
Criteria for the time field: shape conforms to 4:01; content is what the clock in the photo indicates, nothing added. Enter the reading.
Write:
7:18
